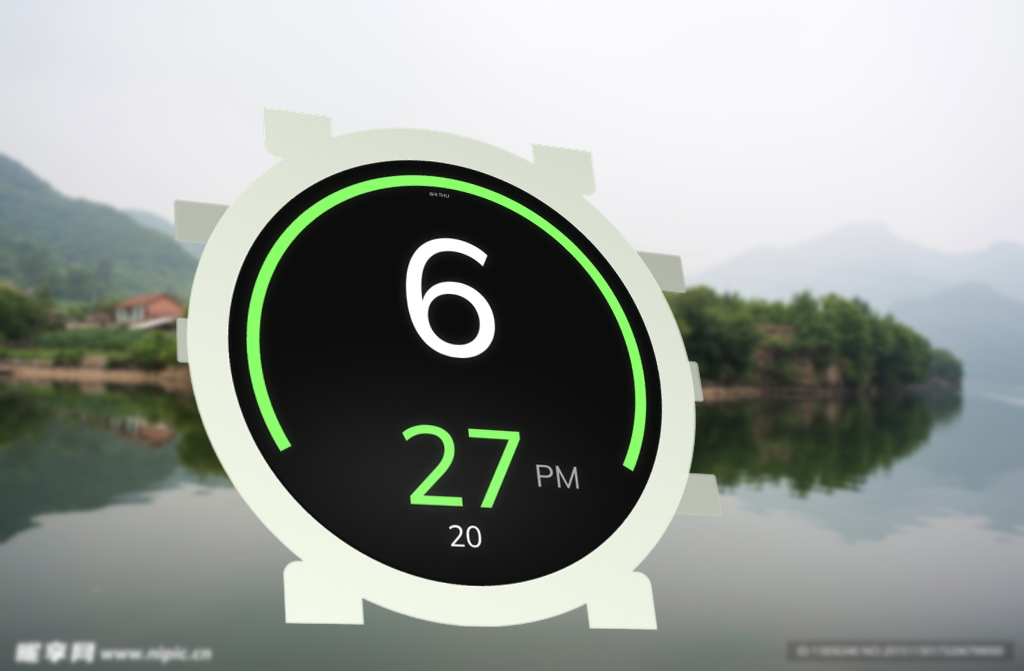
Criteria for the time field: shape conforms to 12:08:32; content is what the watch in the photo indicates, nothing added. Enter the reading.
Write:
6:27:20
